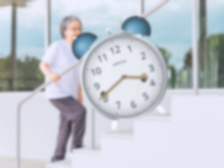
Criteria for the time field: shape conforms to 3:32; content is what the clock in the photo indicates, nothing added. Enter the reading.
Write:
3:41
